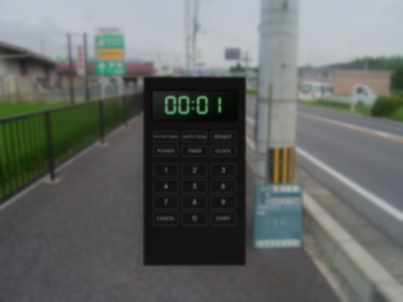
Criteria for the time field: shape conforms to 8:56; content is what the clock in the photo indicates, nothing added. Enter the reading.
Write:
0:01
